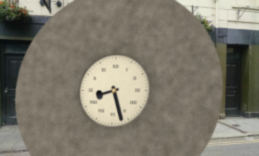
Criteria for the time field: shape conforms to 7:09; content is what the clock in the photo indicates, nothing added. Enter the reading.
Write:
8:27
